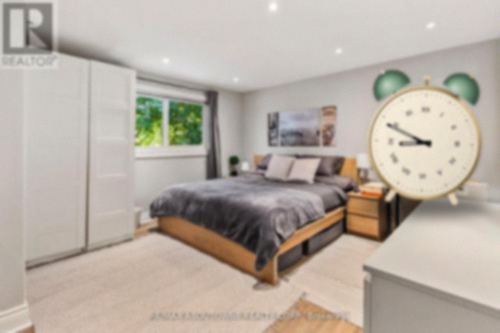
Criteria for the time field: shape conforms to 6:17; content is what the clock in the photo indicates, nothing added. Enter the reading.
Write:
8:49
